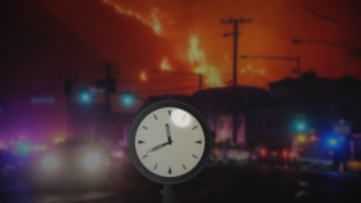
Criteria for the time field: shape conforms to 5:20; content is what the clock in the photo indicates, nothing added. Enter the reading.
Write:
11:41
